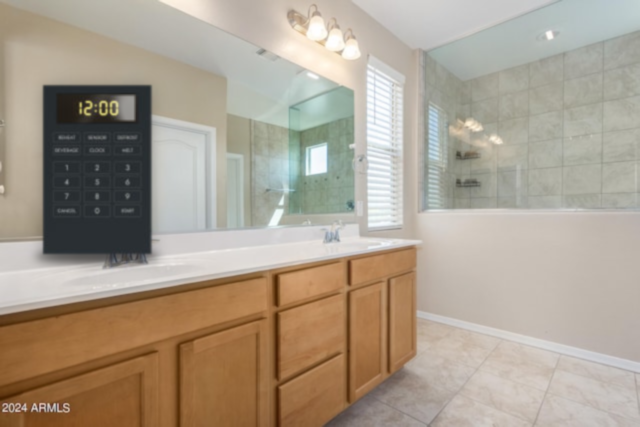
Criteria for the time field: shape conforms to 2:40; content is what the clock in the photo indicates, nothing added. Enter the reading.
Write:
12:00
